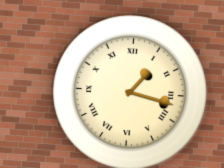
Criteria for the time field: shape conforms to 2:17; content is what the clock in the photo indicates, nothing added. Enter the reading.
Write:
1:17
